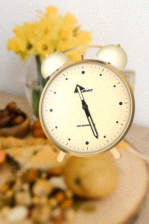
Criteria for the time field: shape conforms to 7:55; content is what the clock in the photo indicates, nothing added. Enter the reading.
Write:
11:27
